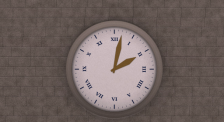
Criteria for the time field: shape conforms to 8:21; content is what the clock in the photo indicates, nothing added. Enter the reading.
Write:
2:02
